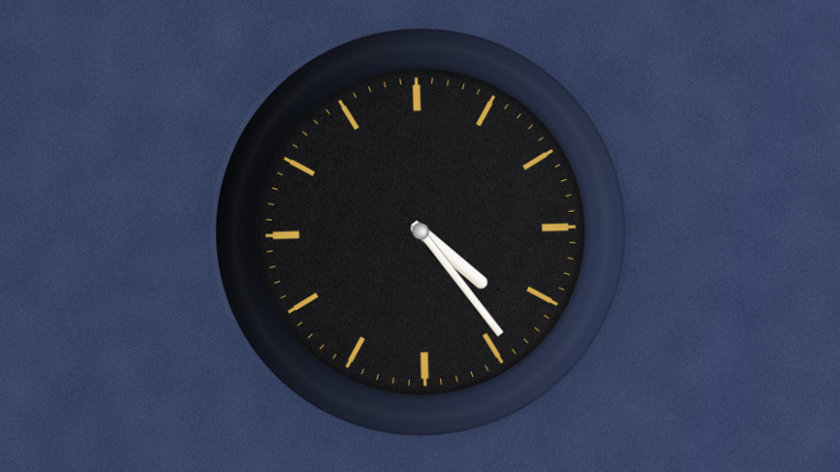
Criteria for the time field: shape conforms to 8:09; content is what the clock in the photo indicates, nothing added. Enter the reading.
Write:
4:24
